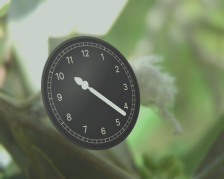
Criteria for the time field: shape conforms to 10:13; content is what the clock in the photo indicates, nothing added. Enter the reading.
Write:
10:22
